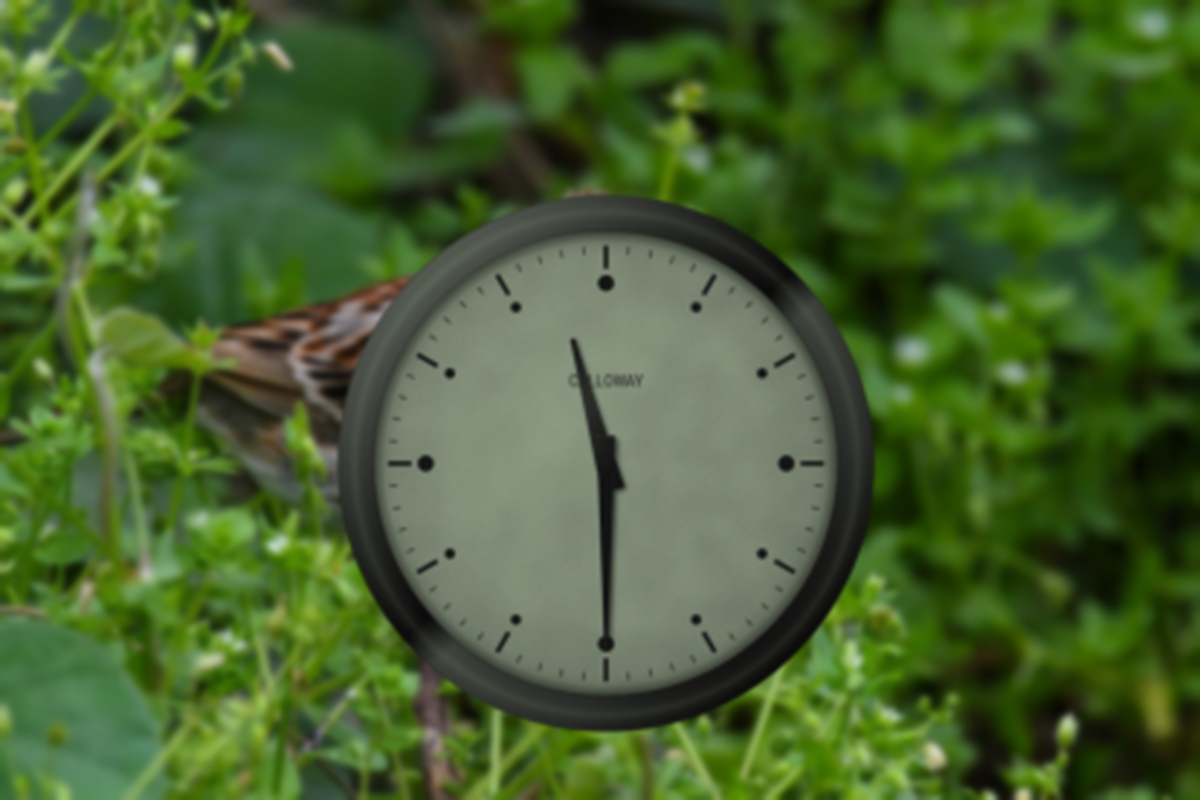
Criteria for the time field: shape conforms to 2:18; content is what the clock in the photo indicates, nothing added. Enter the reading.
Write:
11:30
